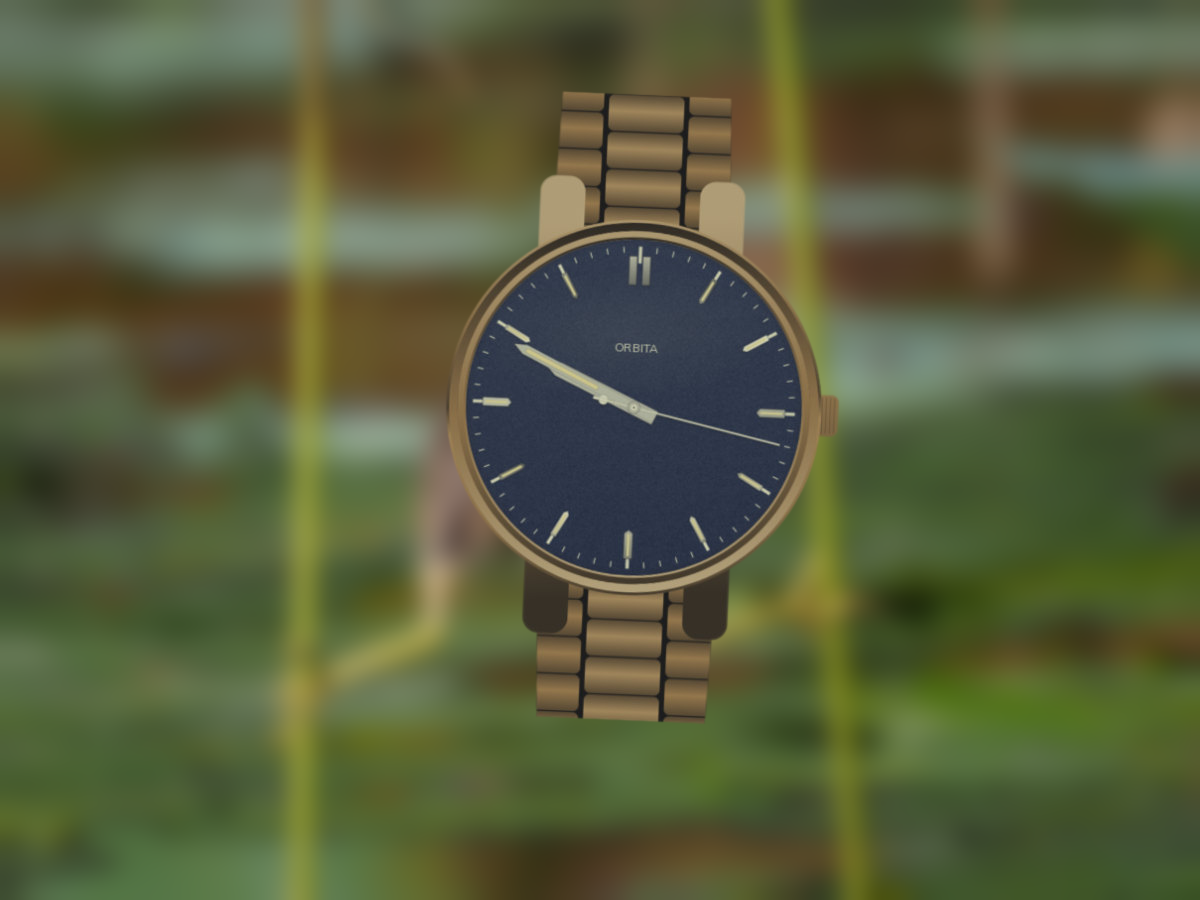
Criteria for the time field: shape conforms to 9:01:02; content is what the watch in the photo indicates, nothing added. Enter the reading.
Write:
9:49:17
